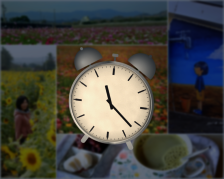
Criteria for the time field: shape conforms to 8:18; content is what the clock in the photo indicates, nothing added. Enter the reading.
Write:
11:22
